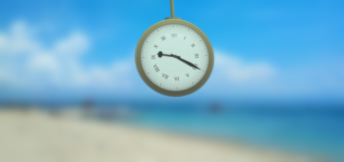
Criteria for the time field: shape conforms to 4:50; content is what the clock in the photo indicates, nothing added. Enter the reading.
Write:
9:20
